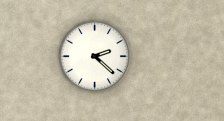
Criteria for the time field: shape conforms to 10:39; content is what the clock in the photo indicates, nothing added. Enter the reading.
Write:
2:22
